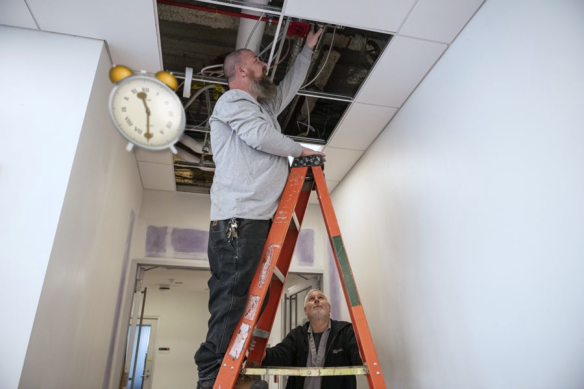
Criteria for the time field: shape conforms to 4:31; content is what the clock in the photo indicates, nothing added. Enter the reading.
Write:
11:31
